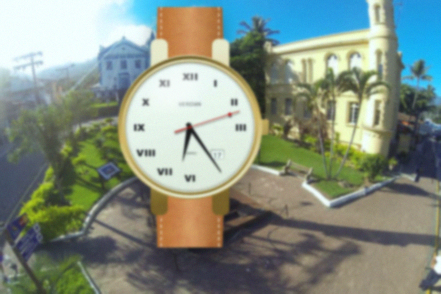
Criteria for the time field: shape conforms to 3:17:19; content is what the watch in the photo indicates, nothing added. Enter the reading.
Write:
6:24:12
